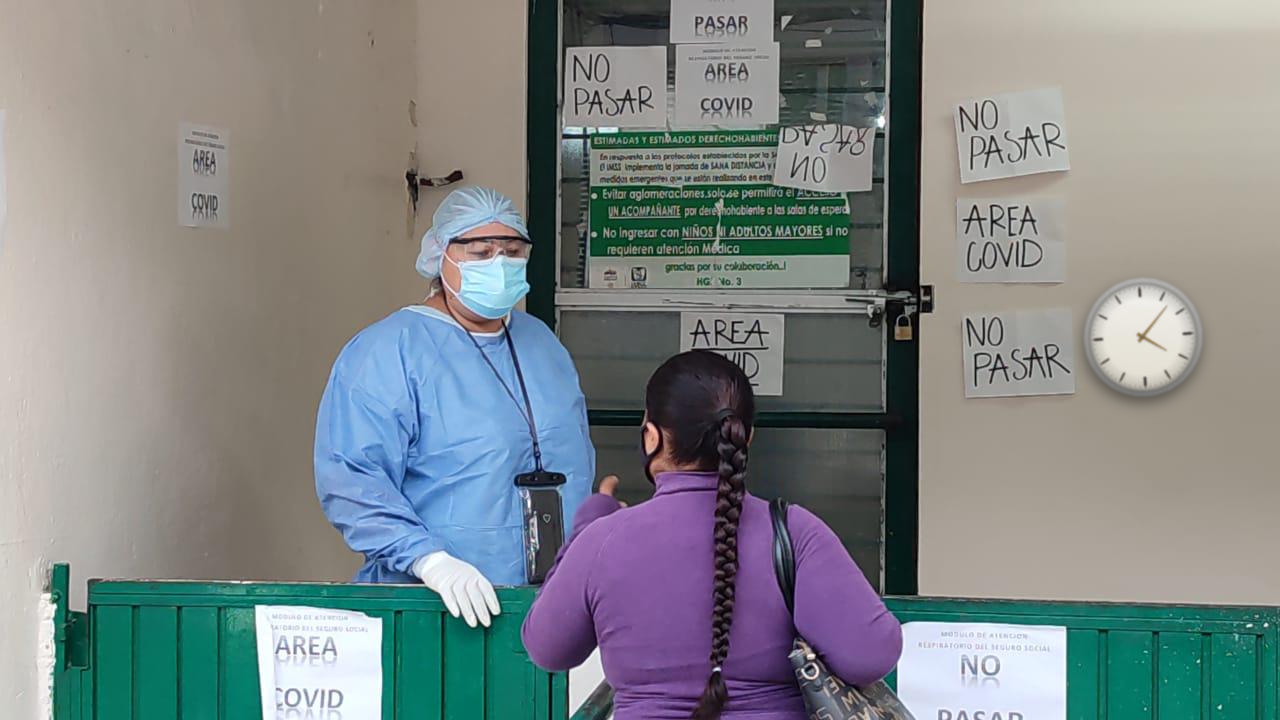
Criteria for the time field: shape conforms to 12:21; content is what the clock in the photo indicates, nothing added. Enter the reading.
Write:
4:07
